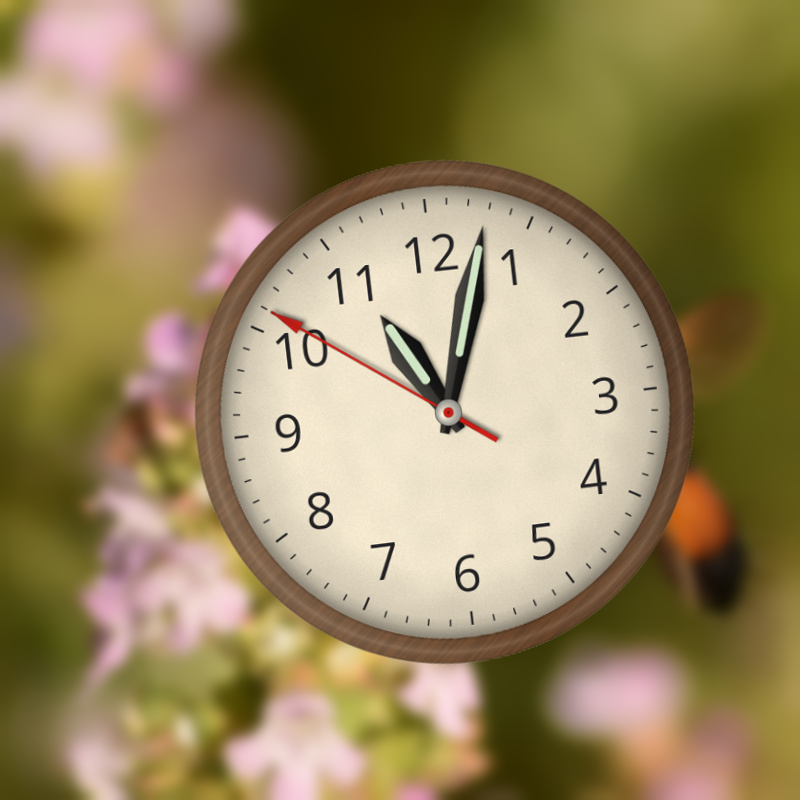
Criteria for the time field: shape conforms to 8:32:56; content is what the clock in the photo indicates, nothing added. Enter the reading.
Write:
11:02:51
